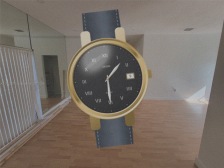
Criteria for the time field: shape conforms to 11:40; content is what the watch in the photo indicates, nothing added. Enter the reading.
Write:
1:30
